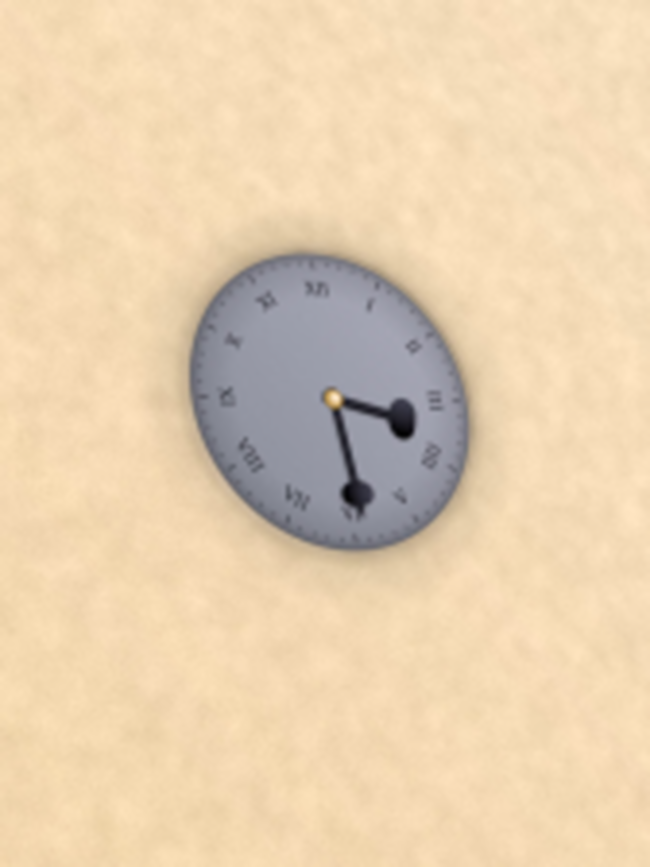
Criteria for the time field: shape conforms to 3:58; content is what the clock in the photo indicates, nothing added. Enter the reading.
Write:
3:29
